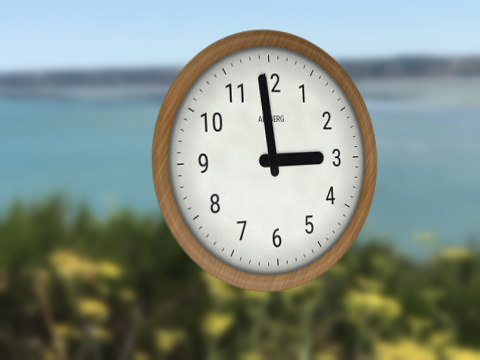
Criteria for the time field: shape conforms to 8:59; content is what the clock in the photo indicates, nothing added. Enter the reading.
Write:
2:59
